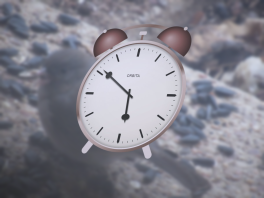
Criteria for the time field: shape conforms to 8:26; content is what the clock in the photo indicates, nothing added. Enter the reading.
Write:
5:51
